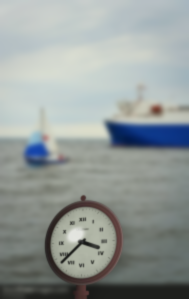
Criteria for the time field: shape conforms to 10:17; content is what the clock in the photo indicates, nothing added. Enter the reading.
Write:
3:38
